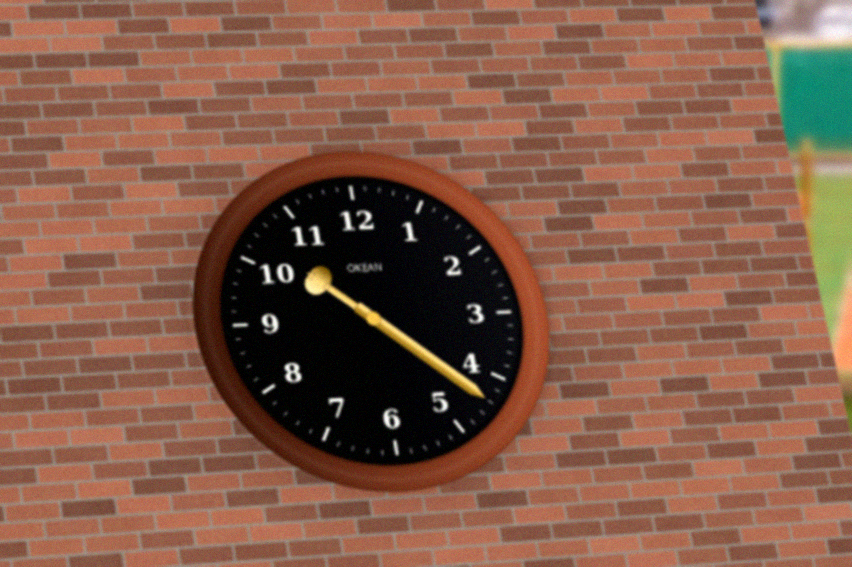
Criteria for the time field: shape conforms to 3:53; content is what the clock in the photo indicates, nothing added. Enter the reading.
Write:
10:22
